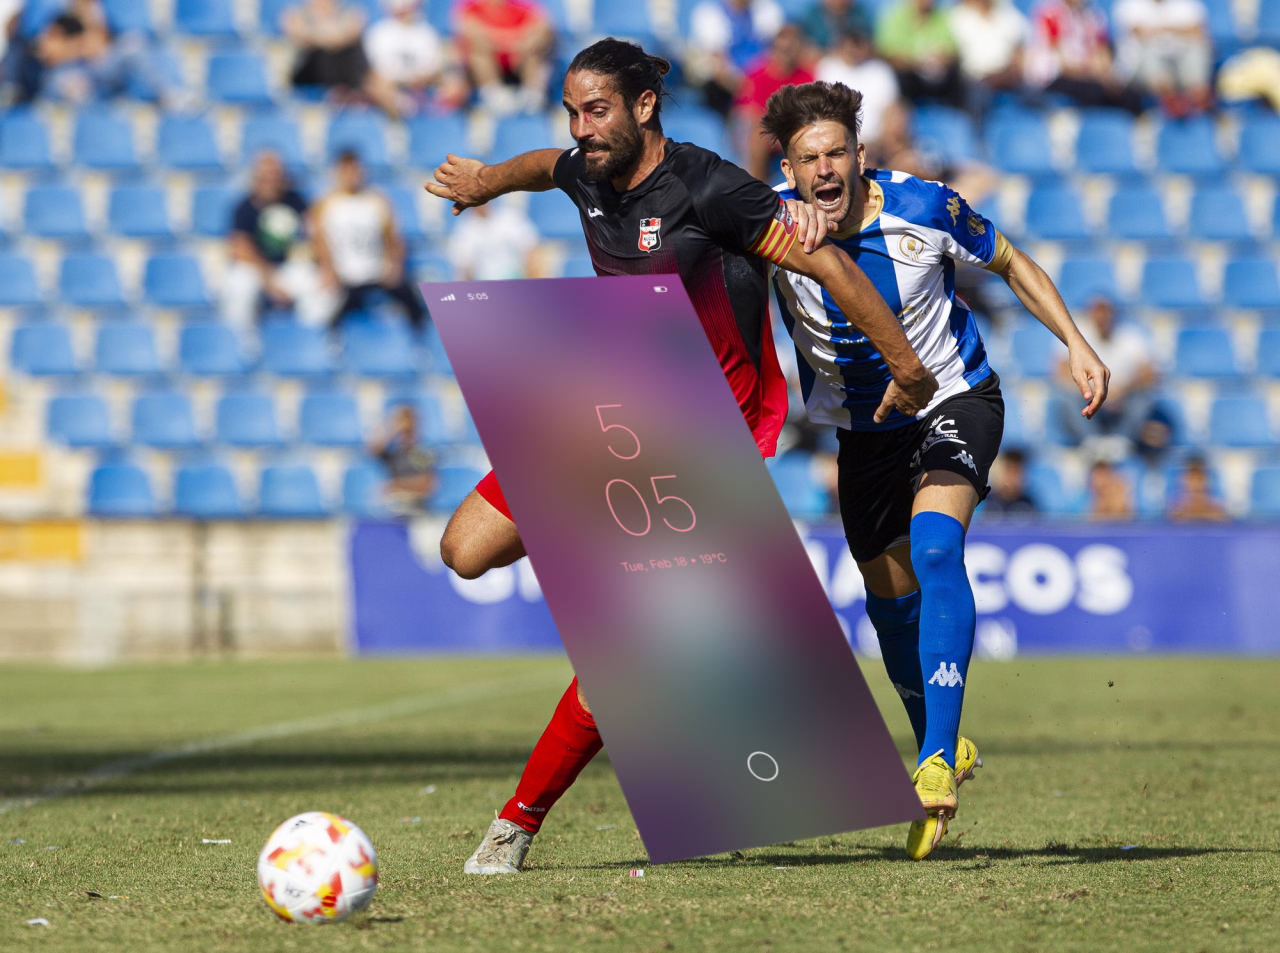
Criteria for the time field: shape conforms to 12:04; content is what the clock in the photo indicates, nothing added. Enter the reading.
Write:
5:05
